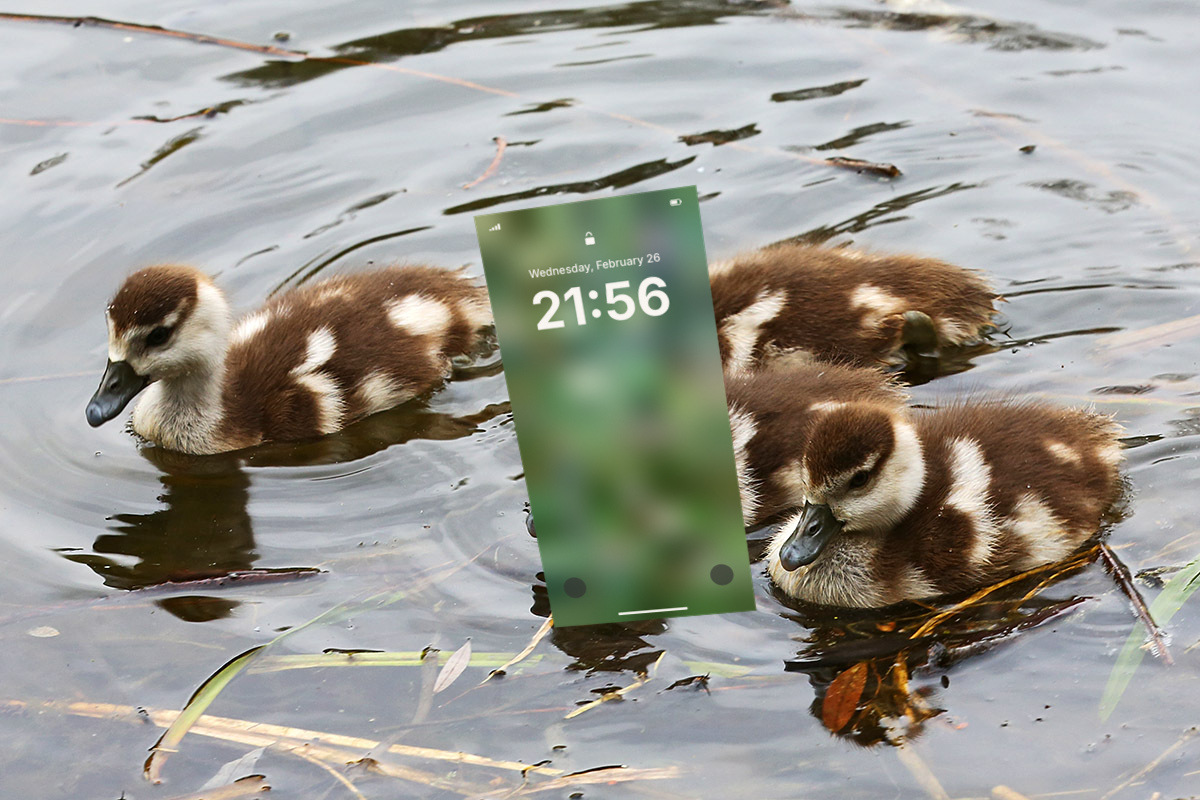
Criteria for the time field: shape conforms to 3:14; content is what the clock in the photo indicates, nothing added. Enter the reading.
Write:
21:56
